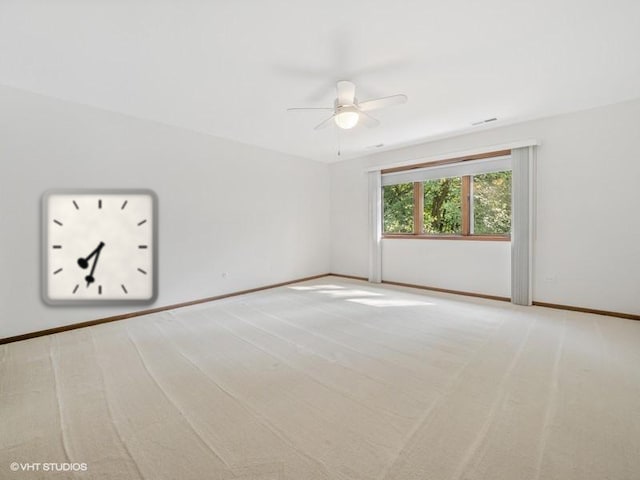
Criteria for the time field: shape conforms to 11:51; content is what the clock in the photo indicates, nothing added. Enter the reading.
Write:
7:33
